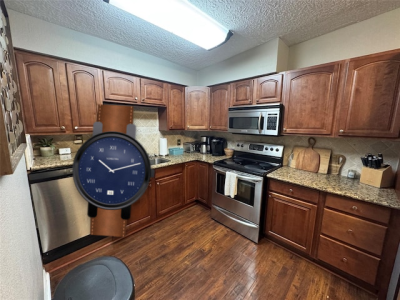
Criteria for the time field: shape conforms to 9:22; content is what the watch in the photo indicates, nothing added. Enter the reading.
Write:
10:12
